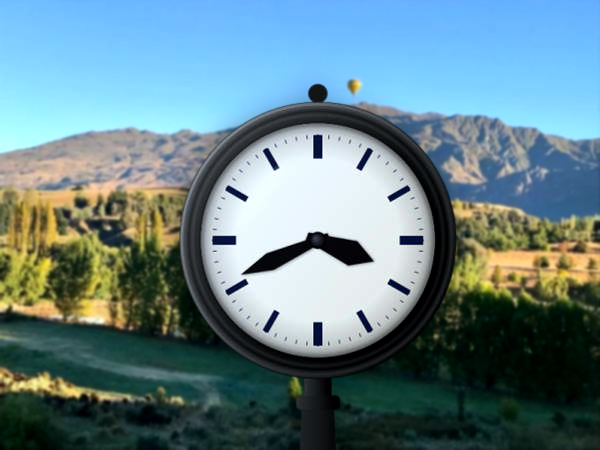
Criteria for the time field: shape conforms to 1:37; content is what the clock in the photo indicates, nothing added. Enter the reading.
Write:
3:41
